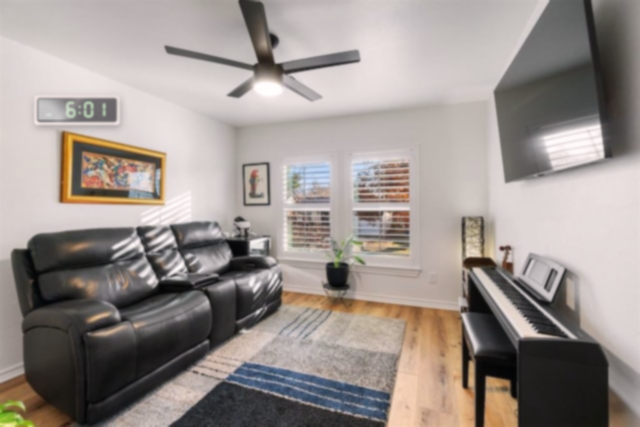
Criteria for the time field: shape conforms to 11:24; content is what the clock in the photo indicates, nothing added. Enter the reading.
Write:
6:01
